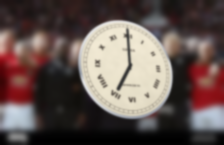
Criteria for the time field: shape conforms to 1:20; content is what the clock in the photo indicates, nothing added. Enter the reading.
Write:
7:00
